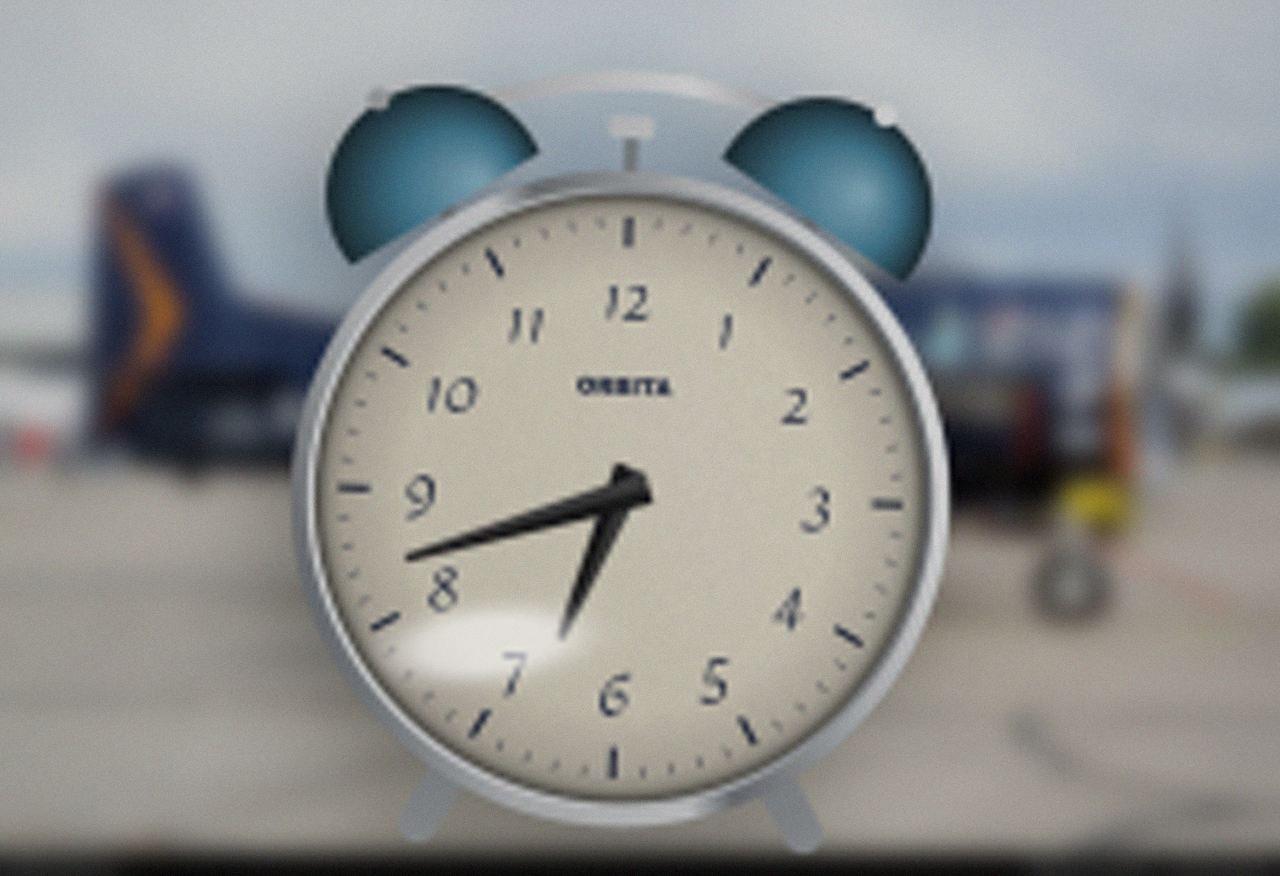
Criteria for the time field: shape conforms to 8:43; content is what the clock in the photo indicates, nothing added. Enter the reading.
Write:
6:42
